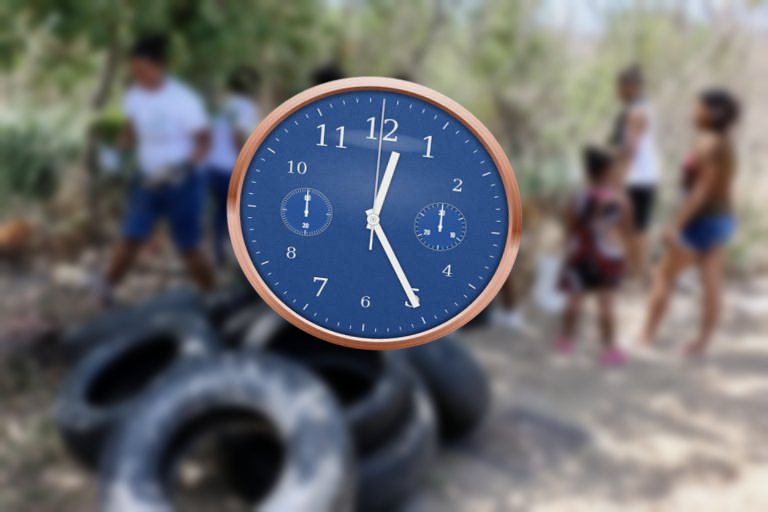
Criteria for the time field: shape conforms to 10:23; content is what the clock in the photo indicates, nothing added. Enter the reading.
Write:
12:25
